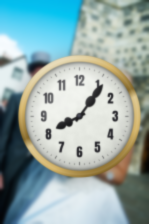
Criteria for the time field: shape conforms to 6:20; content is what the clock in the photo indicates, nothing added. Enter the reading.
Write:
8:06
